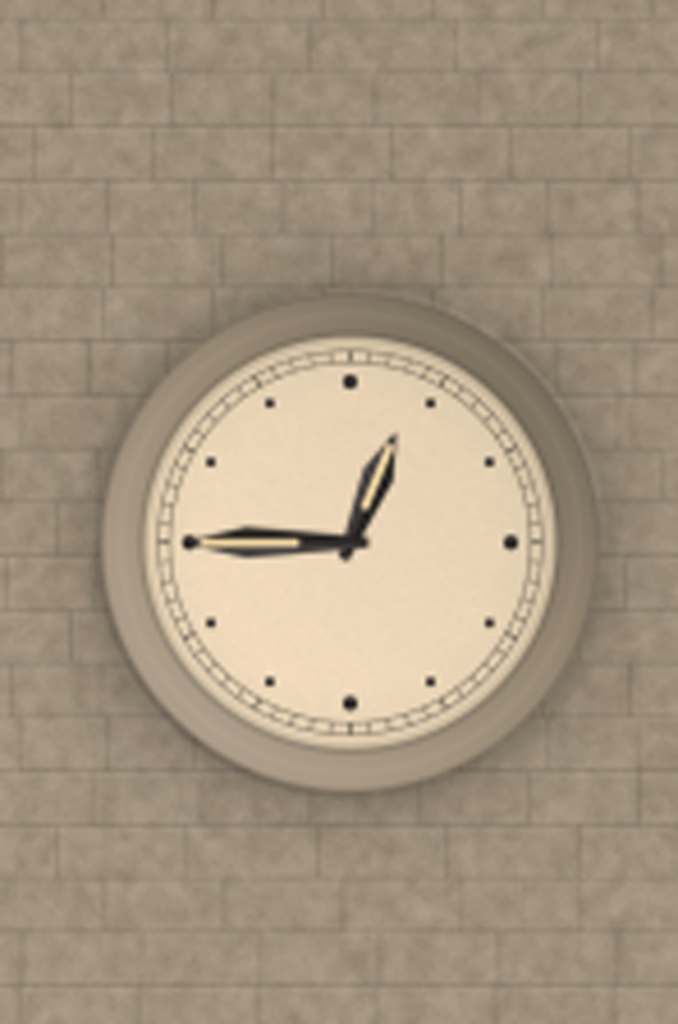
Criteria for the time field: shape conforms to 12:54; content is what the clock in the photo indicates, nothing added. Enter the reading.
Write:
12:45
